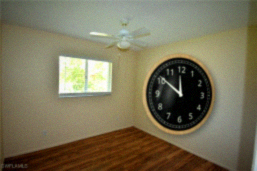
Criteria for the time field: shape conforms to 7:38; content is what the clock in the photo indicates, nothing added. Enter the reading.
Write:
11:51
